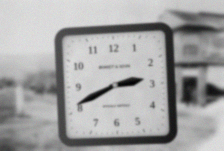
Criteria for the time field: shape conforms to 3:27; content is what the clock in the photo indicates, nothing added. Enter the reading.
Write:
2:41
